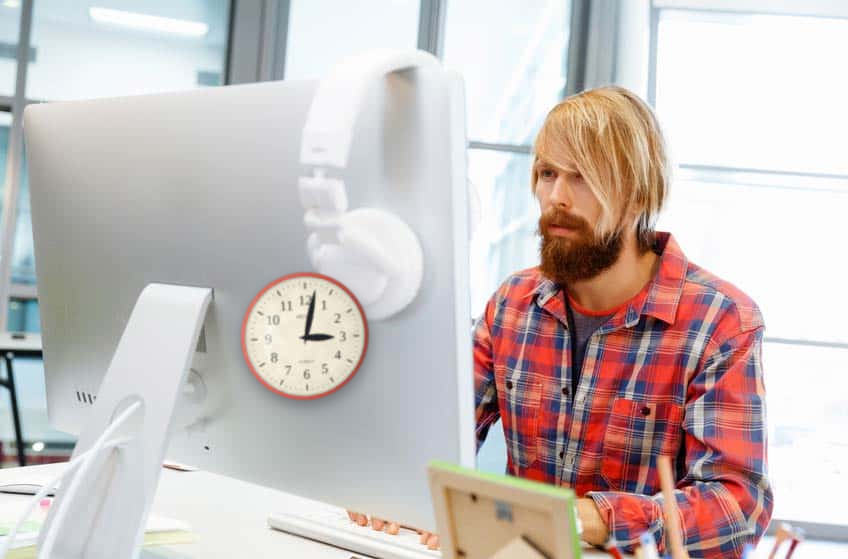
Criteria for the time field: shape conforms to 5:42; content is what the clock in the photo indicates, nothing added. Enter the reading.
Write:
3:02
